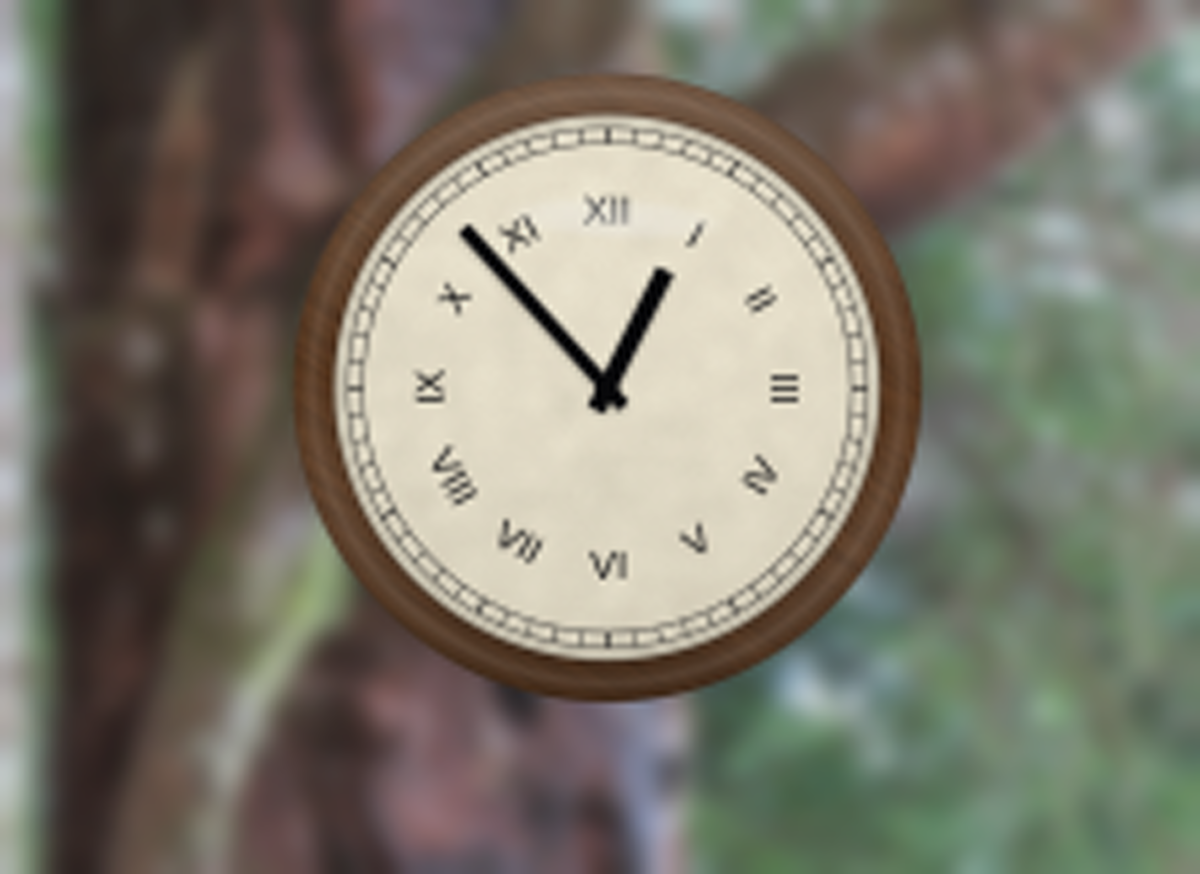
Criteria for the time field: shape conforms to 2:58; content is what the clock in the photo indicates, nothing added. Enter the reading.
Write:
12:53
